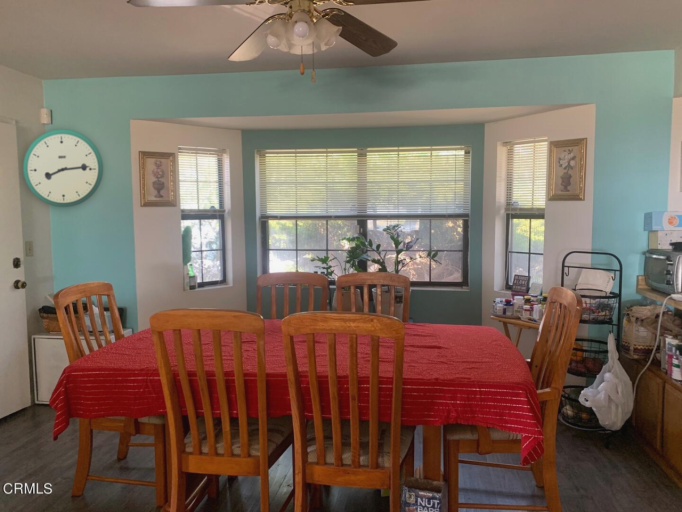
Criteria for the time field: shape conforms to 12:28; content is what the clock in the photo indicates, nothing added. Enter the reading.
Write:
8:14
